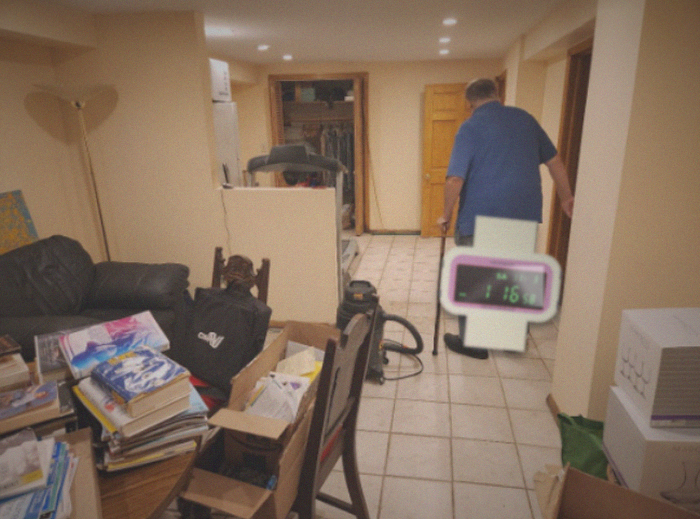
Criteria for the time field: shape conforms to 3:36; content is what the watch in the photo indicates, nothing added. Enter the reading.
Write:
1:16
